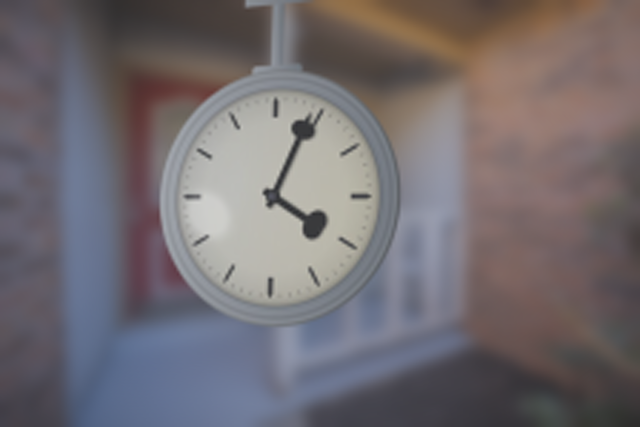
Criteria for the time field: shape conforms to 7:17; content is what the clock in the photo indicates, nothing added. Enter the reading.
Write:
4:04
